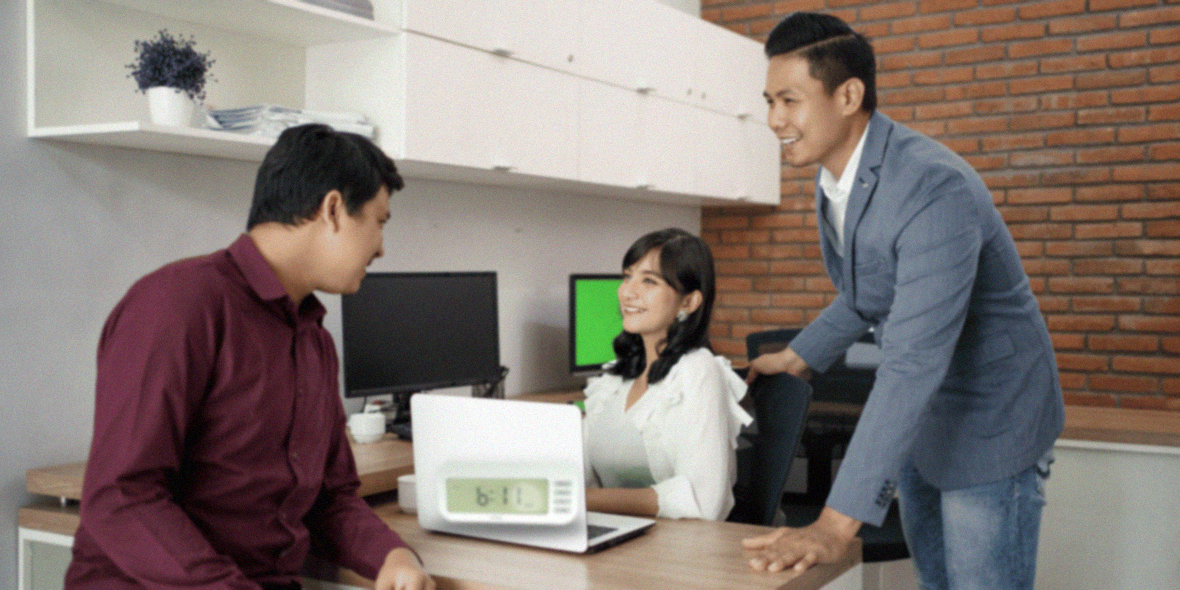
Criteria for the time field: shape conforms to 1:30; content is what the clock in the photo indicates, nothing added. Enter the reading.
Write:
6:11
